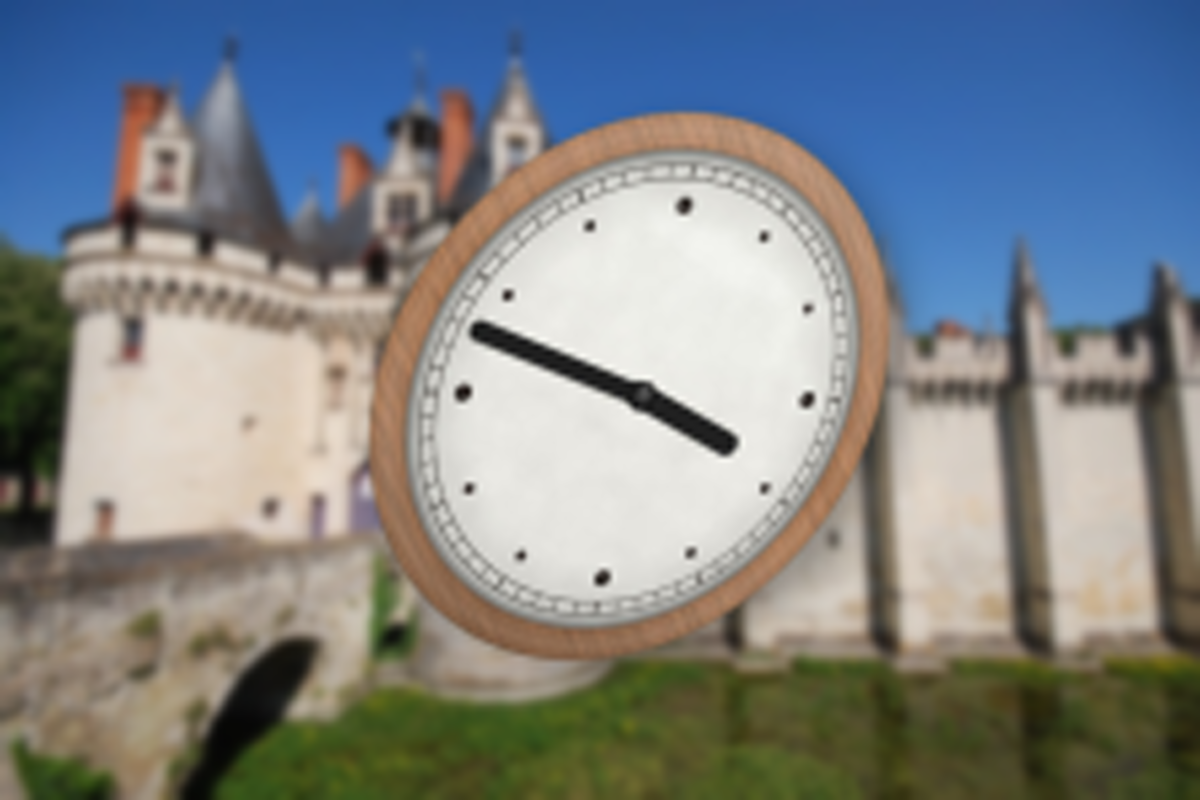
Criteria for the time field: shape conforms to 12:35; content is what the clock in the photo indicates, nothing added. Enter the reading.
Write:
3:48
